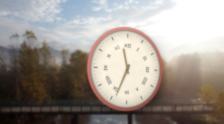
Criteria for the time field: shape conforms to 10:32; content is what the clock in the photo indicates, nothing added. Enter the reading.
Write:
11:34
